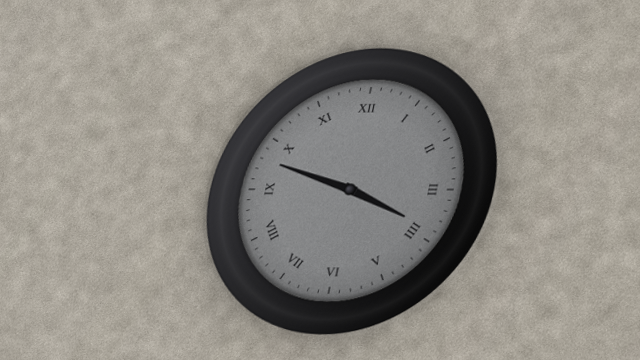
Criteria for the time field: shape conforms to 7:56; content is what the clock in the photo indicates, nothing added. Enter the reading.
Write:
3:48
